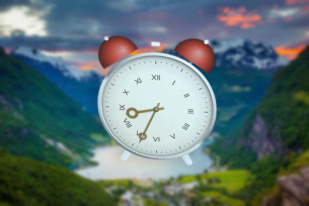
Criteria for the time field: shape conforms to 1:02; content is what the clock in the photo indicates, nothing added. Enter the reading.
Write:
8:34
